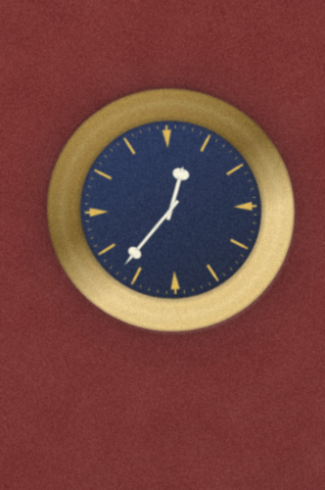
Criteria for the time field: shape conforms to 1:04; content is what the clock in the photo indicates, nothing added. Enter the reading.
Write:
12:37
